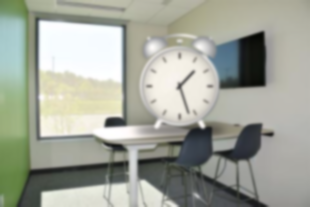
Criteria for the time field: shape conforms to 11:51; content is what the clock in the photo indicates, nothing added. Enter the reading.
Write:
1:27
